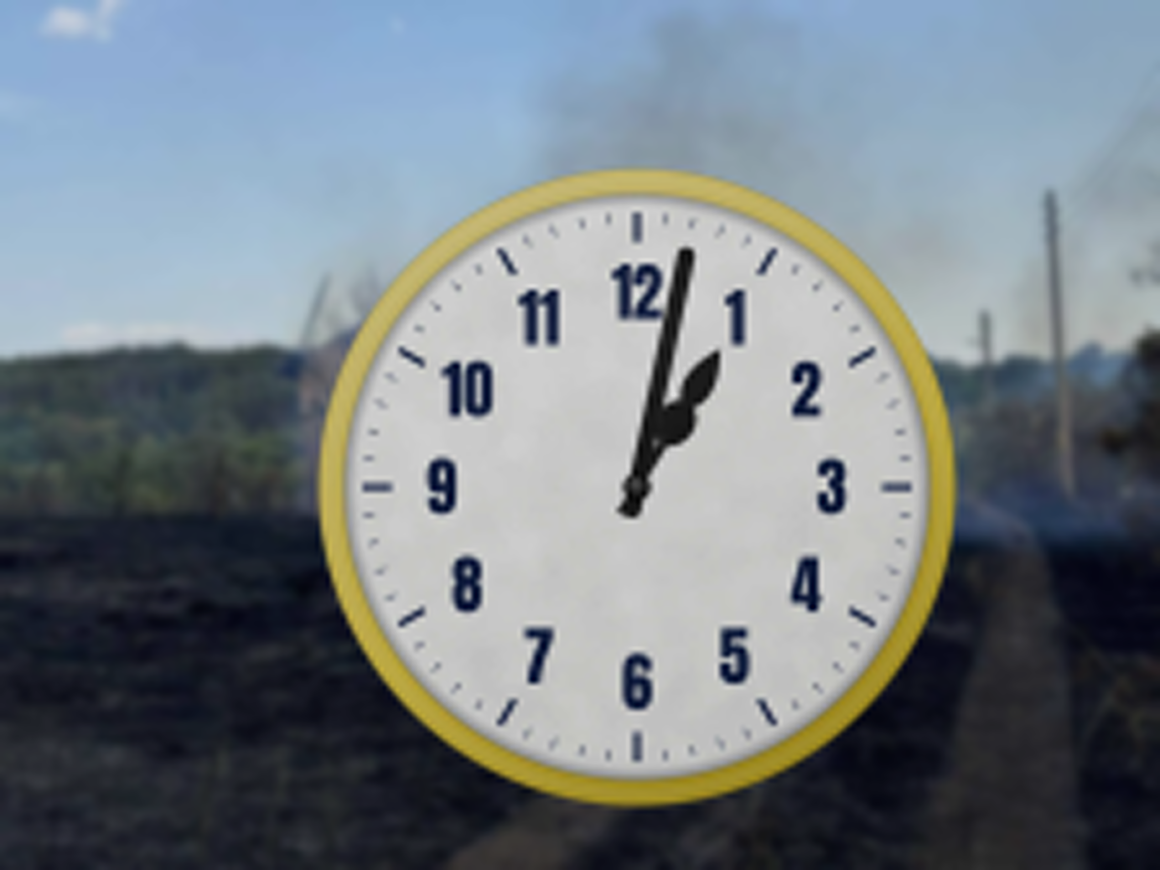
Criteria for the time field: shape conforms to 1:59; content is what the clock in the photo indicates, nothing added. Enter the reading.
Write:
1:02
